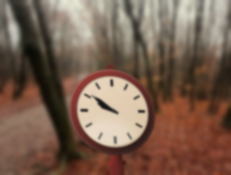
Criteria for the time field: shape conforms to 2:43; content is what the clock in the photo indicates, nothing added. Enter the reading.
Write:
9:51
